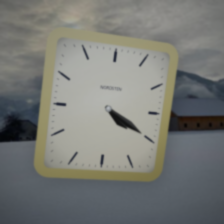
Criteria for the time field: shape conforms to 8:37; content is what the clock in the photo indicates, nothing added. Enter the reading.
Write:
4:20
